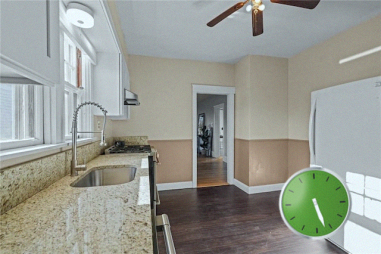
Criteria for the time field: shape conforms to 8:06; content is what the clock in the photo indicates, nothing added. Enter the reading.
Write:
5:27
